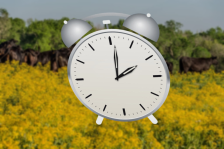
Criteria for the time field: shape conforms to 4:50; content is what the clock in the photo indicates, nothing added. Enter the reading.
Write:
2:01
